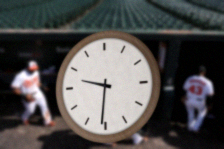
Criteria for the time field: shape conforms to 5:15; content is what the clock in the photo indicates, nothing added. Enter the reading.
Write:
9:31
